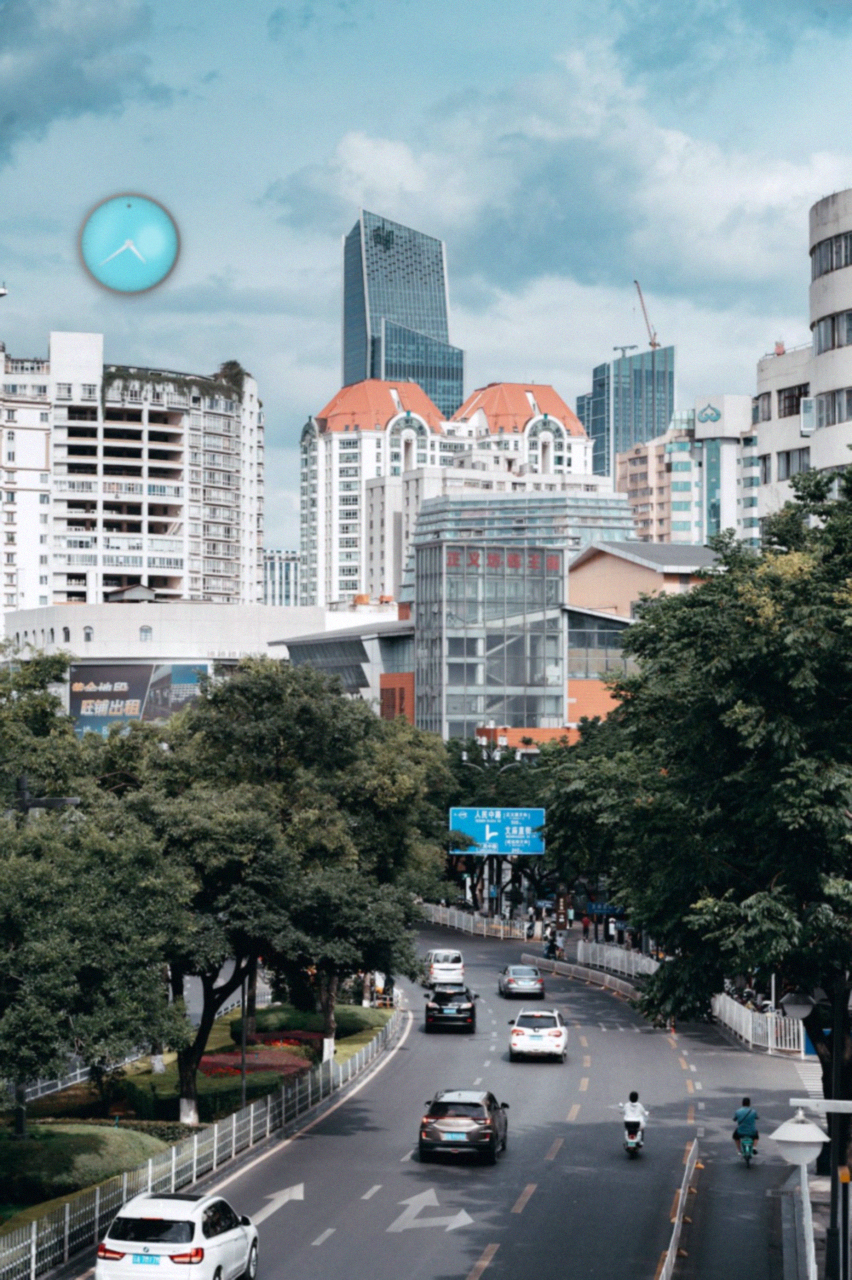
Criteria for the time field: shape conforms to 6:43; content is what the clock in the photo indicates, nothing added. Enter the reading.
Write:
4:39
